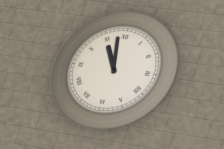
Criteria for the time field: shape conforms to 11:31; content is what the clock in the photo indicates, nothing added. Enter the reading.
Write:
10:58
